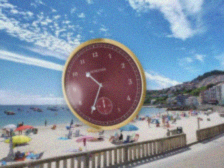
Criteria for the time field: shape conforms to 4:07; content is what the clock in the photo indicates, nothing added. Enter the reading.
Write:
10:35
